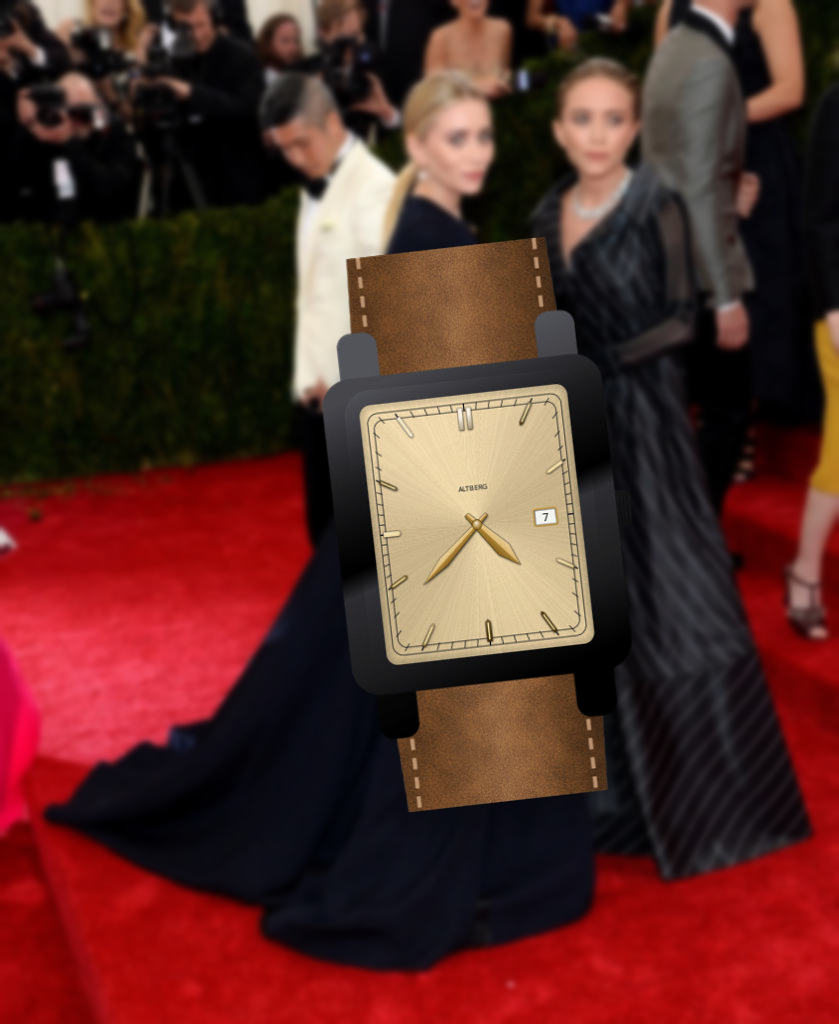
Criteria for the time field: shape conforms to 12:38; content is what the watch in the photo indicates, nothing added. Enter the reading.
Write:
4:38
